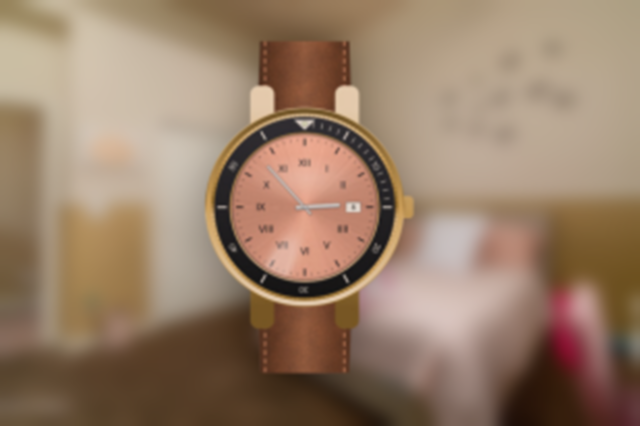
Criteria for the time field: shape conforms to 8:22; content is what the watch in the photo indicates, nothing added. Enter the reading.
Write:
2:53
